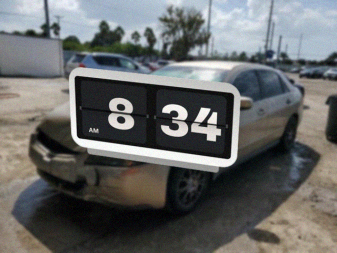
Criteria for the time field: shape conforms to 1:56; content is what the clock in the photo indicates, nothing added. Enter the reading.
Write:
8:34
